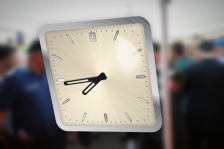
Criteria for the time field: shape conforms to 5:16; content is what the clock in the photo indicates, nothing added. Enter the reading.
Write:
7:44
